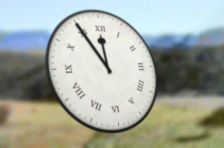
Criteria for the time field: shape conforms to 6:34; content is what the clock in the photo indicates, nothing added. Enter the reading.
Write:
11:55
